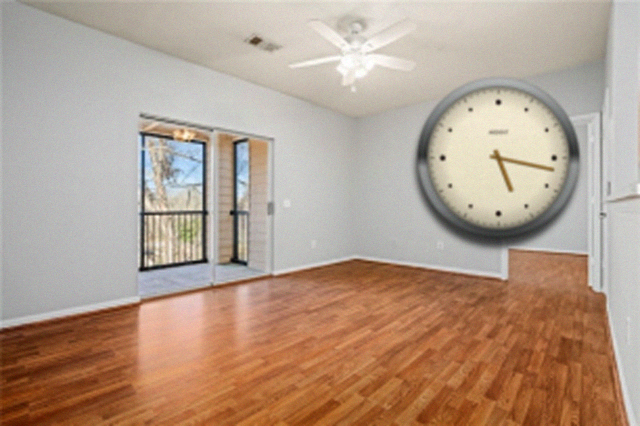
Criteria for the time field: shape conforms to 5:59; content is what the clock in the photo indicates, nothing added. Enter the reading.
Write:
5:17
